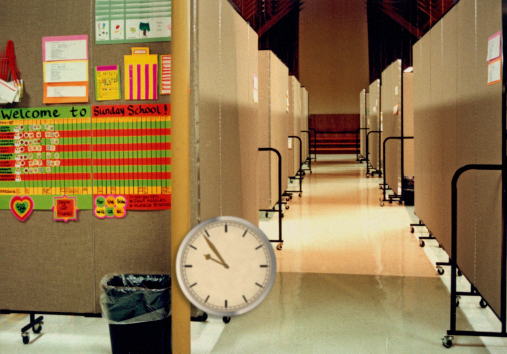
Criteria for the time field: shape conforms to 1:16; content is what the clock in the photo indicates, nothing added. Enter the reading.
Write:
9:54
